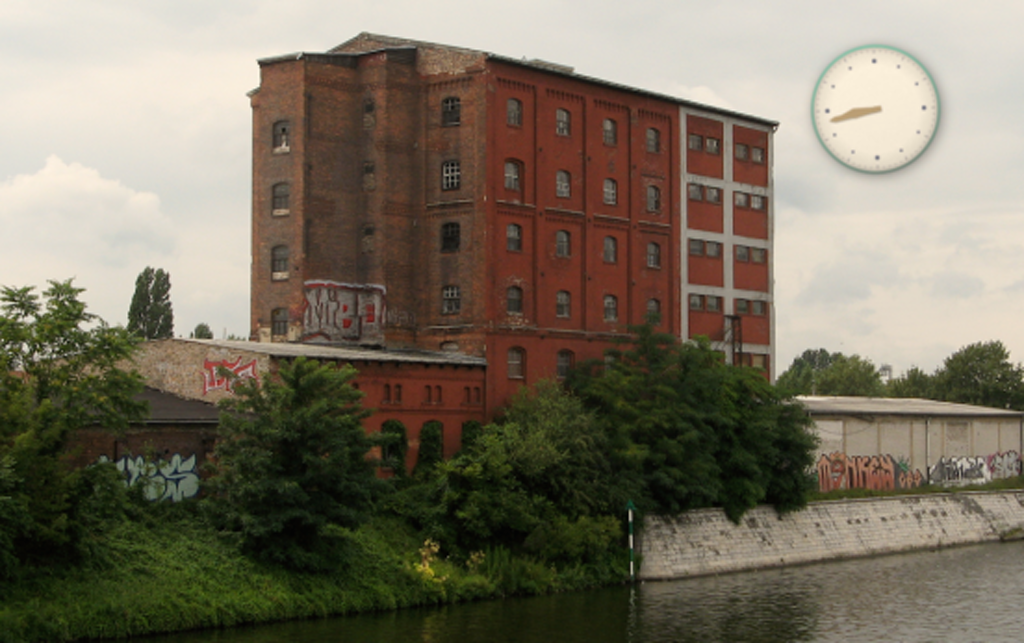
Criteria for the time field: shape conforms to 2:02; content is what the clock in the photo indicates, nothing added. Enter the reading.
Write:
8:43
